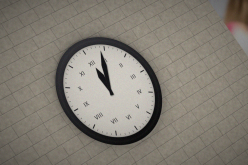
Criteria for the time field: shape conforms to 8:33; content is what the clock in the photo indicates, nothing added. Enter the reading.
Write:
12:04
